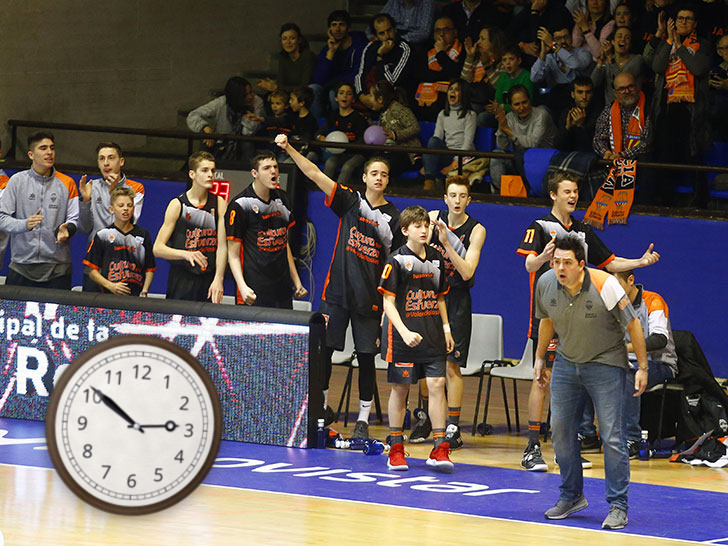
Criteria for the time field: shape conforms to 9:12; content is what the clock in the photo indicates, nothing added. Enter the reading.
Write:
2:51
